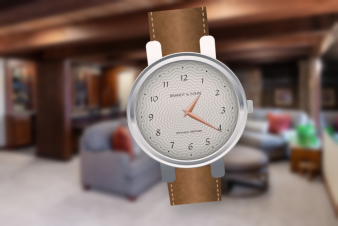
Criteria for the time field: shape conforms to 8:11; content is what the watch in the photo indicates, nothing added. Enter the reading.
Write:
1:21
